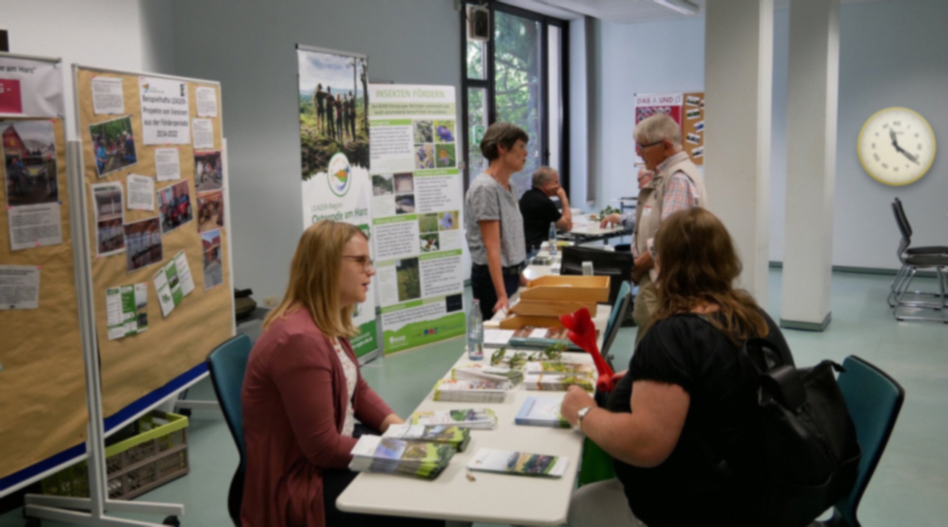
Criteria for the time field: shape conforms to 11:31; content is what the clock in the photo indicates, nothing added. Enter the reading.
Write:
11:21
